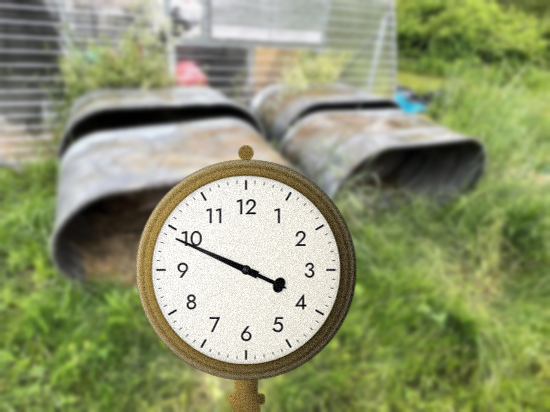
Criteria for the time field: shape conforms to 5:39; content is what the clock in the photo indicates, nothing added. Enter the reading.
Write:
3:49
